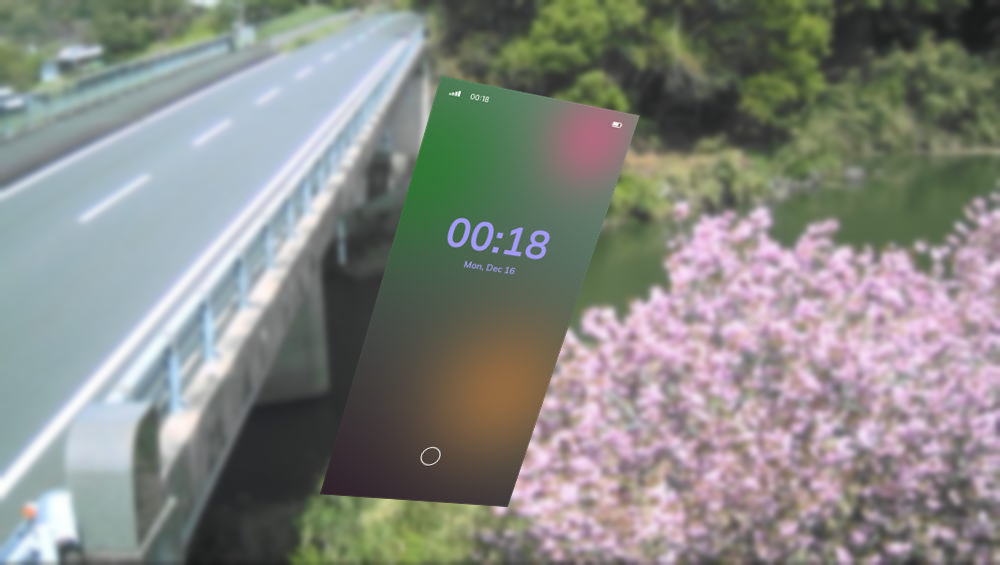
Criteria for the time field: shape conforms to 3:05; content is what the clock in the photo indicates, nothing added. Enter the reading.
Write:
0:18
